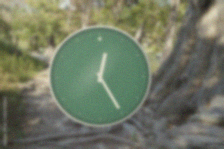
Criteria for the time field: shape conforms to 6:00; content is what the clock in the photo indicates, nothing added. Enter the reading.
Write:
12:25
